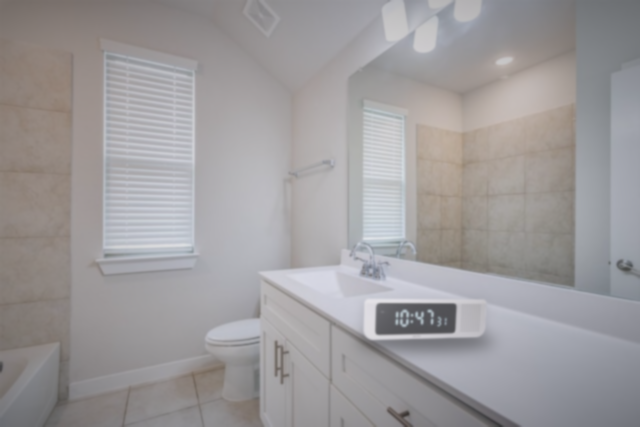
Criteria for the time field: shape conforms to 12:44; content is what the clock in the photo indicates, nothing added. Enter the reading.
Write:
10:47
